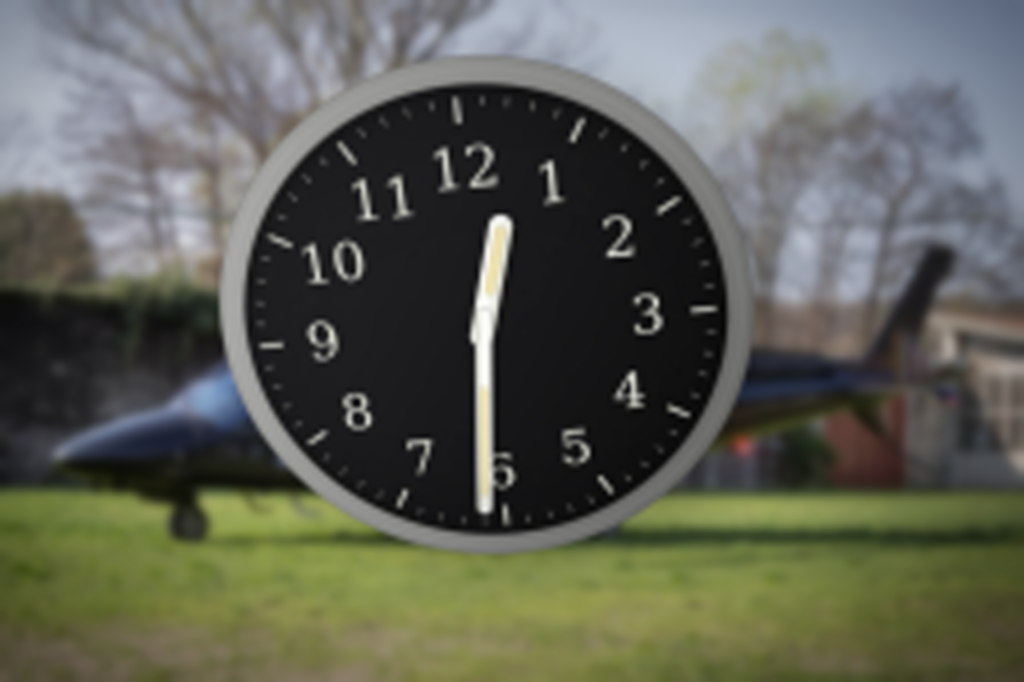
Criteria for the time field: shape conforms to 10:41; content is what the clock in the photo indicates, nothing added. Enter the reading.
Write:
12:31
